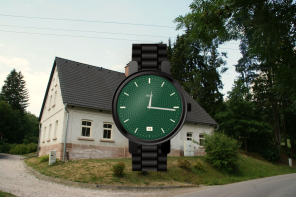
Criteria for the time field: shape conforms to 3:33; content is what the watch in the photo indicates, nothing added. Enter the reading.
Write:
12:16
